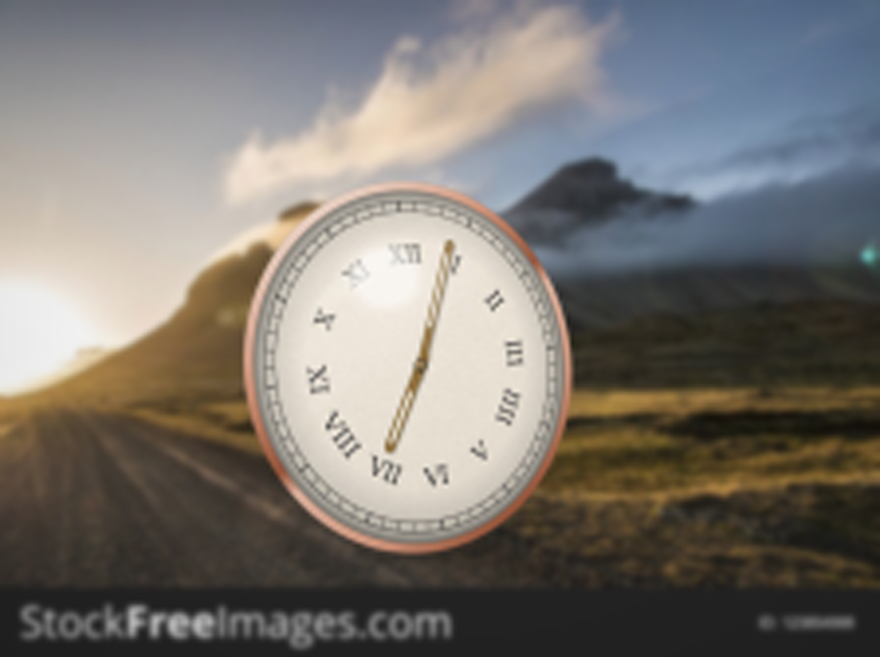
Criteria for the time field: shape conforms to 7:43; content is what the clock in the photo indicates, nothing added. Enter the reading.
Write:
7:04
